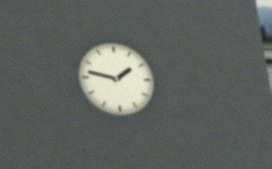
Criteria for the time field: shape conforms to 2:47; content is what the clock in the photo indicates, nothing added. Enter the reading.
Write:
1:47
